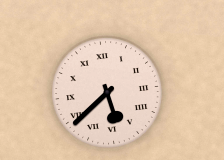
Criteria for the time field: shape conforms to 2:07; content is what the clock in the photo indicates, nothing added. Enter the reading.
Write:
5:39
